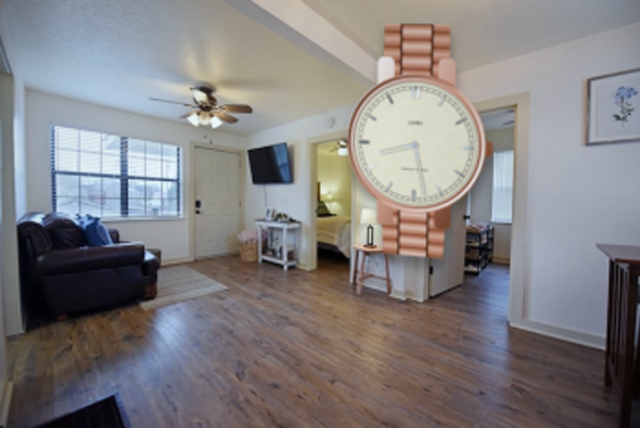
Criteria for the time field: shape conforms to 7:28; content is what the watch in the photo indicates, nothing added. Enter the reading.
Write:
8:28
